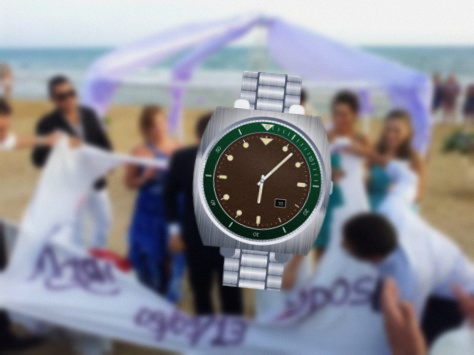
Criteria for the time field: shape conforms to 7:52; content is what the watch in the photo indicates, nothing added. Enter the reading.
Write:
6:07
